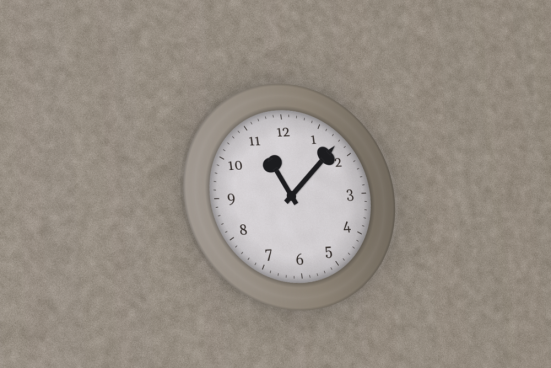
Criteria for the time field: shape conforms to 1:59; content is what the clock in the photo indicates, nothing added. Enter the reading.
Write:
11:08
